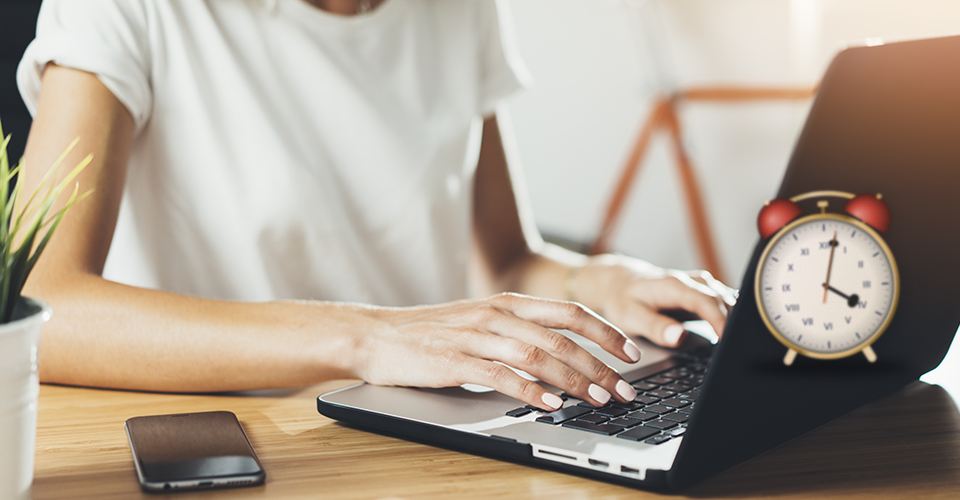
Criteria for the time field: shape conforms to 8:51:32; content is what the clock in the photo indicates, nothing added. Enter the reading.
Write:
4:02:02
